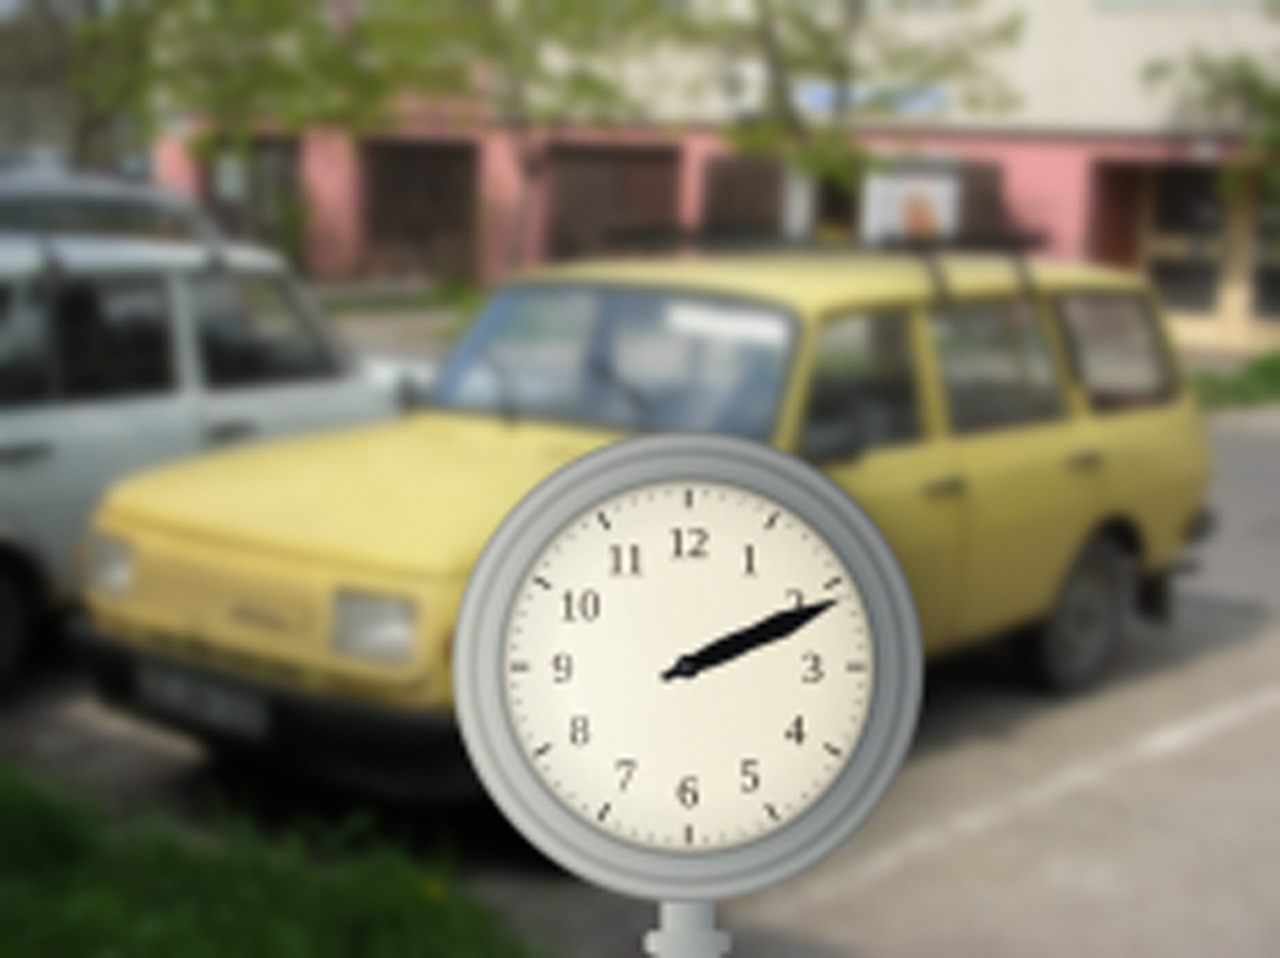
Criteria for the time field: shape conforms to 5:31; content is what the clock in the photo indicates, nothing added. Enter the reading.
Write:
2:11
